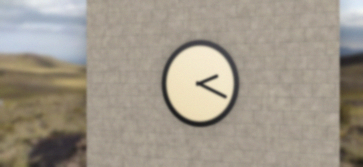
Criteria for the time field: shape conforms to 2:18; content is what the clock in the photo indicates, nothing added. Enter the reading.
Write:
2:19
